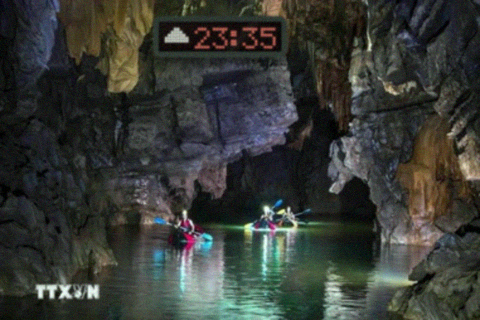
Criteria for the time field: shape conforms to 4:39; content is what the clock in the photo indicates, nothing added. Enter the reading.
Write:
23:35
